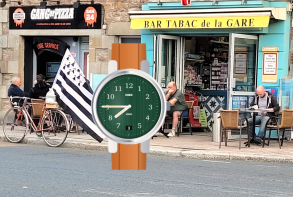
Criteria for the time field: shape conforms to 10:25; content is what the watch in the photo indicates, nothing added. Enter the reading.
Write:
7:45
